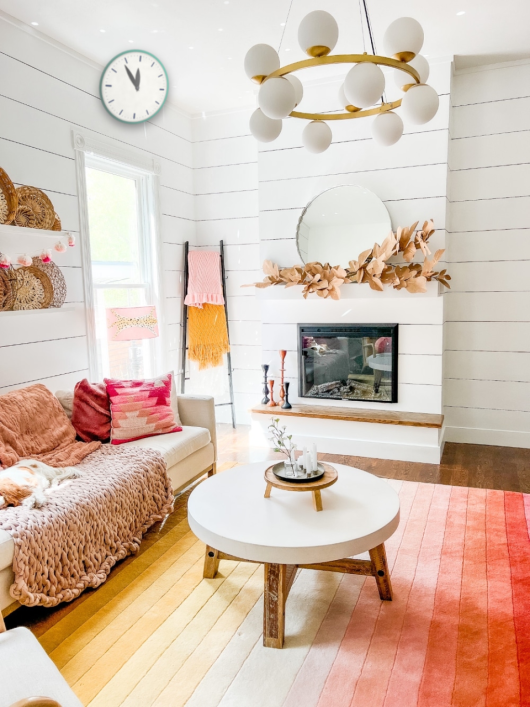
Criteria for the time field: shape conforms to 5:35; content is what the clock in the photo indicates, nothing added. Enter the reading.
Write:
11:54
